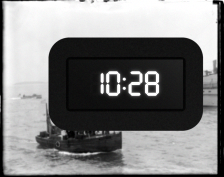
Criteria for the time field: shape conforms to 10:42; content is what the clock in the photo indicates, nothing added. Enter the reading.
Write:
10:28
